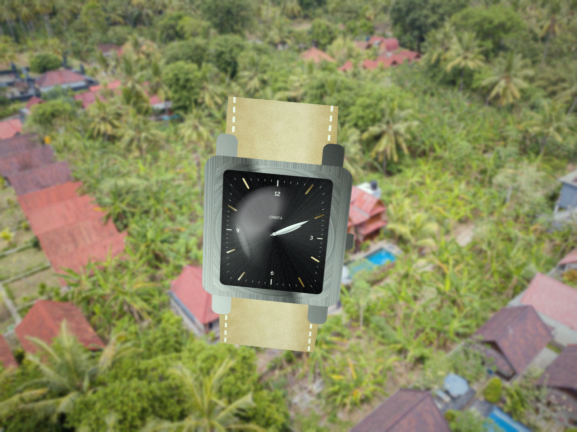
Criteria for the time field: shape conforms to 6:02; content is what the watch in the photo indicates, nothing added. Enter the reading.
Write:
2:10
